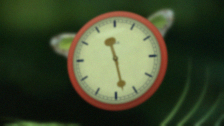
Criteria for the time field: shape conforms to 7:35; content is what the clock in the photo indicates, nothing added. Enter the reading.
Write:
11:28
